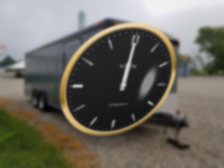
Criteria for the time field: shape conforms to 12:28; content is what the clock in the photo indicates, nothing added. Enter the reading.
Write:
12:00
